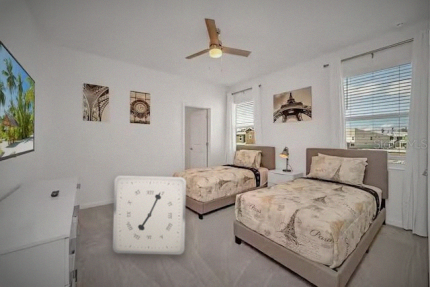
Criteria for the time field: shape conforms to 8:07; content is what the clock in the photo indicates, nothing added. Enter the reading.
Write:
7:04
